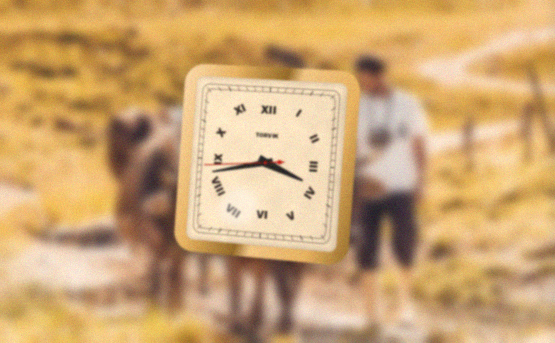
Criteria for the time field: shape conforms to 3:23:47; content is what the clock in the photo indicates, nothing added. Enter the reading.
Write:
3:42:44
